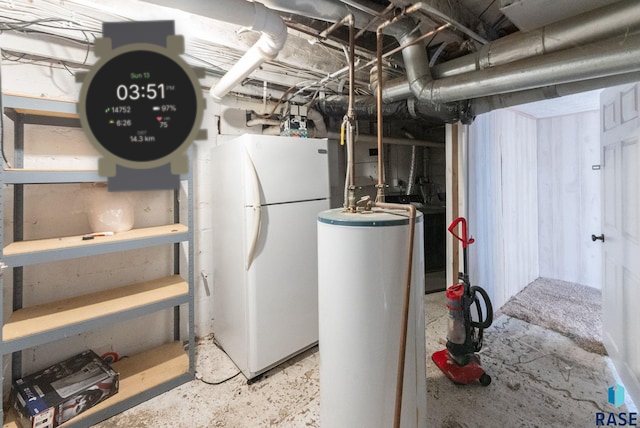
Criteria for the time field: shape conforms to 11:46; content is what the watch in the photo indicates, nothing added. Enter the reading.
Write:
3:51
